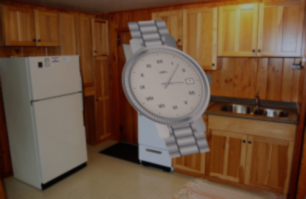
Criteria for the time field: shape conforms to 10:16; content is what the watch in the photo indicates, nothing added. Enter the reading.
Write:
3:07
